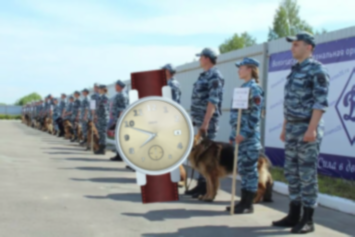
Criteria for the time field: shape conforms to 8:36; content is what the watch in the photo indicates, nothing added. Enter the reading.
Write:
7:49
